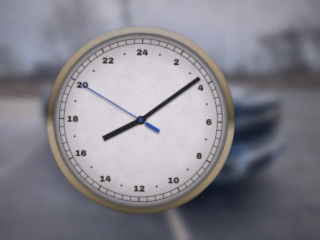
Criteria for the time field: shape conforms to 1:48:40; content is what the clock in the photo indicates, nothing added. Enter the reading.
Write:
16:08:50
